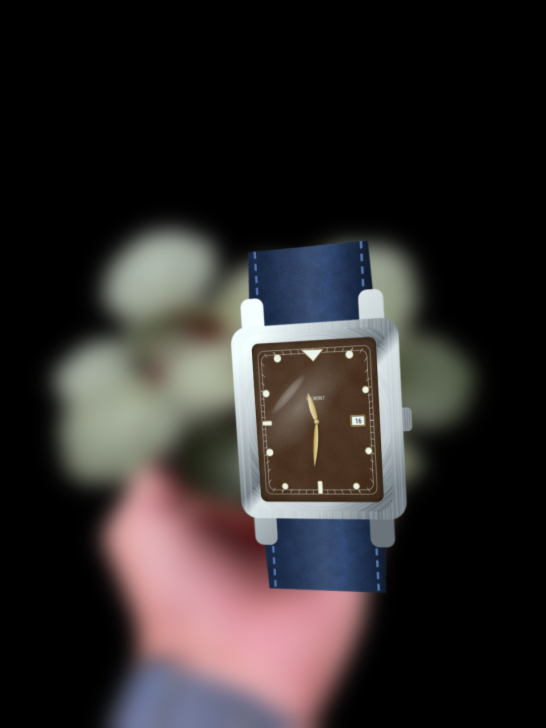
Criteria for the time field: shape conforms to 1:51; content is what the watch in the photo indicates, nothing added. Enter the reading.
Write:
11:31
